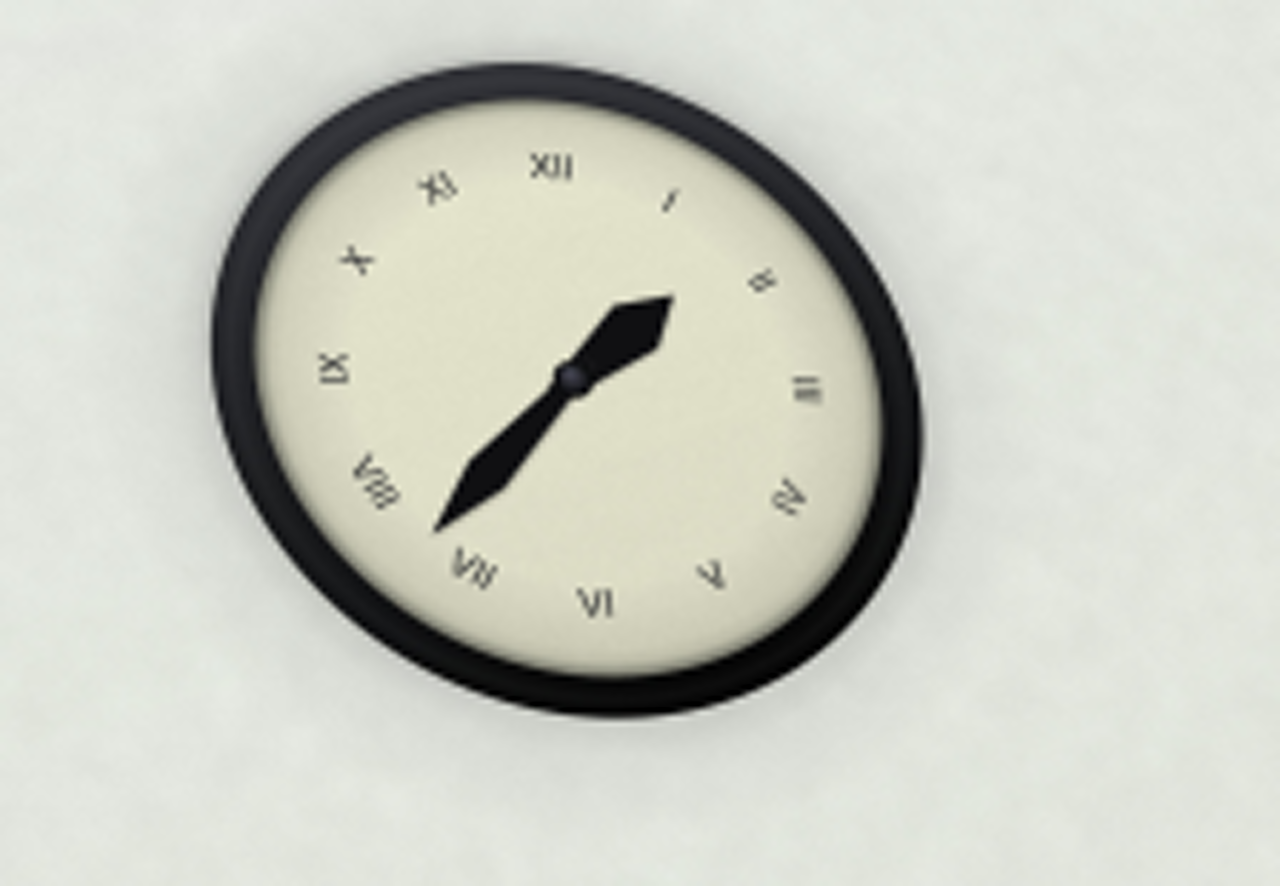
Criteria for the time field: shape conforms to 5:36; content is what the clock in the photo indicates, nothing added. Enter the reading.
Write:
1:37
